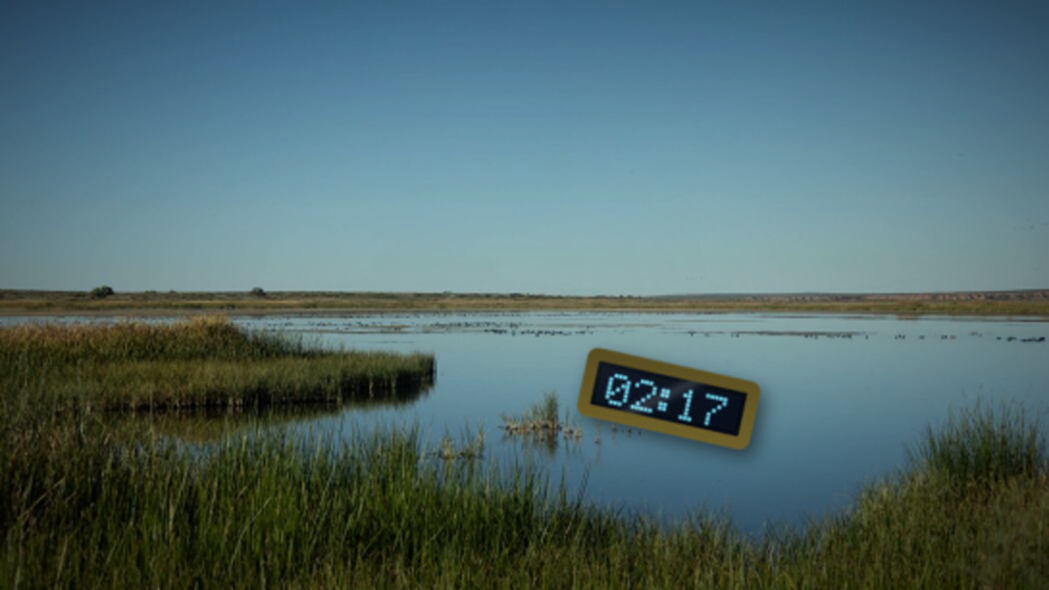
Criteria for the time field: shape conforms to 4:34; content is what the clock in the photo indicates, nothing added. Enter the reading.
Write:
2:17
